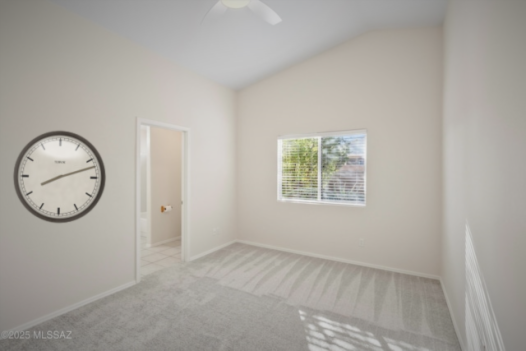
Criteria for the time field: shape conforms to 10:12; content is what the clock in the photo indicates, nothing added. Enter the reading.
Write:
8:12
